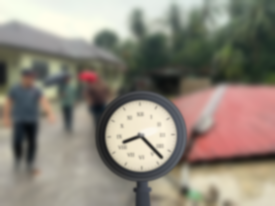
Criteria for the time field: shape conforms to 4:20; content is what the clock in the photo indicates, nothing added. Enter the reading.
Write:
8:23
